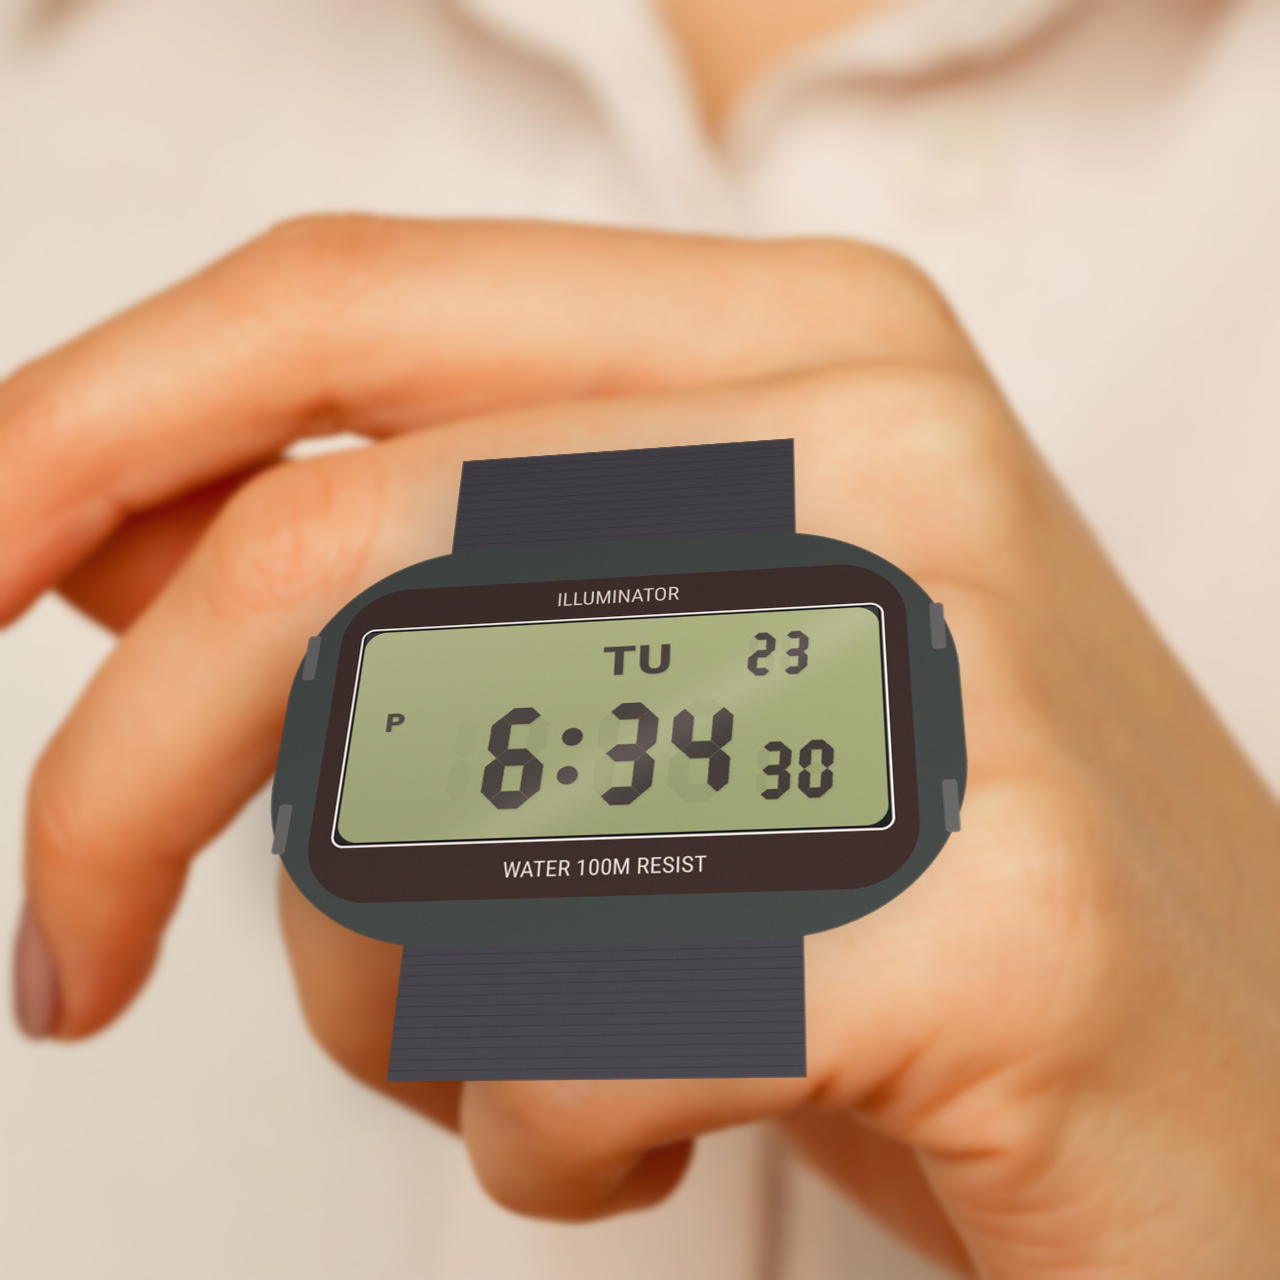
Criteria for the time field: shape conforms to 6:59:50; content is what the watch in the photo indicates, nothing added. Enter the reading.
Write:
6:34:30
